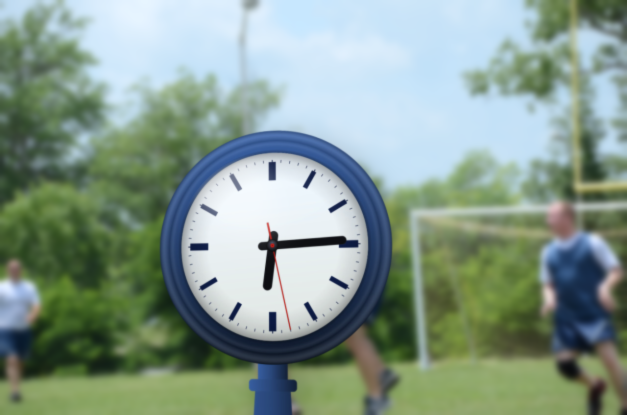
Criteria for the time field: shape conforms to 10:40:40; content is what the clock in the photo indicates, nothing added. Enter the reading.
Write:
6:14:28
